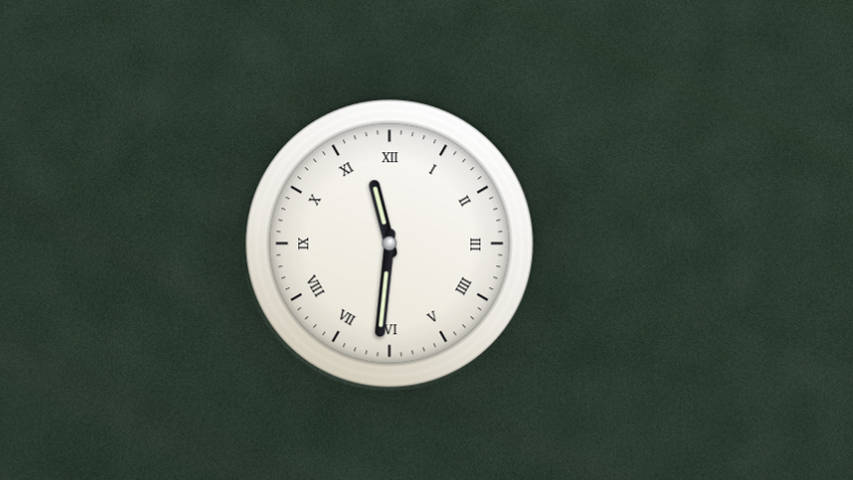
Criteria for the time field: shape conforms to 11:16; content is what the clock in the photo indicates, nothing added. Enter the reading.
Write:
11:31
